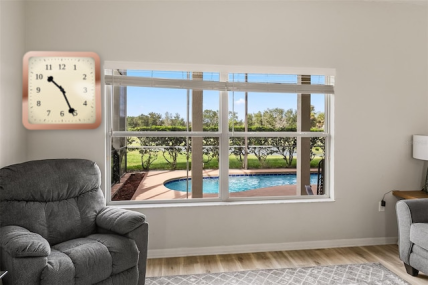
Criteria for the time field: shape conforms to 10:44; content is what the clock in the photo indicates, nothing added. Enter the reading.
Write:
10:26
